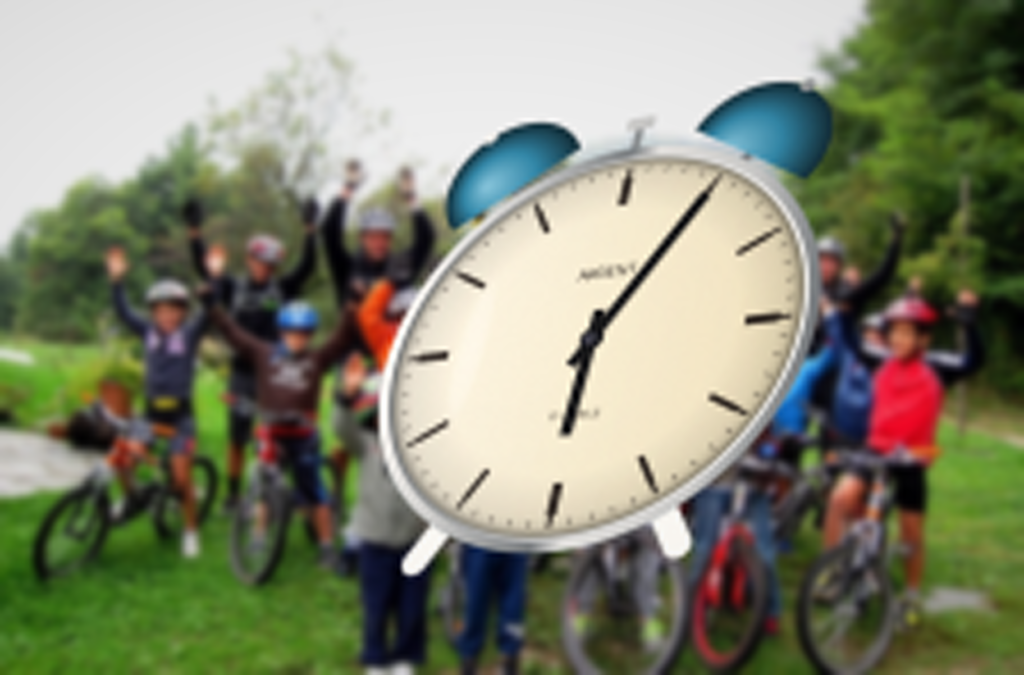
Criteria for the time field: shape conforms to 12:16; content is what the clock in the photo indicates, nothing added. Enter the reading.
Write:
6:05
